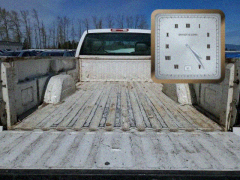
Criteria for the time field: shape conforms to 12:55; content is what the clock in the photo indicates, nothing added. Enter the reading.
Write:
4:24
